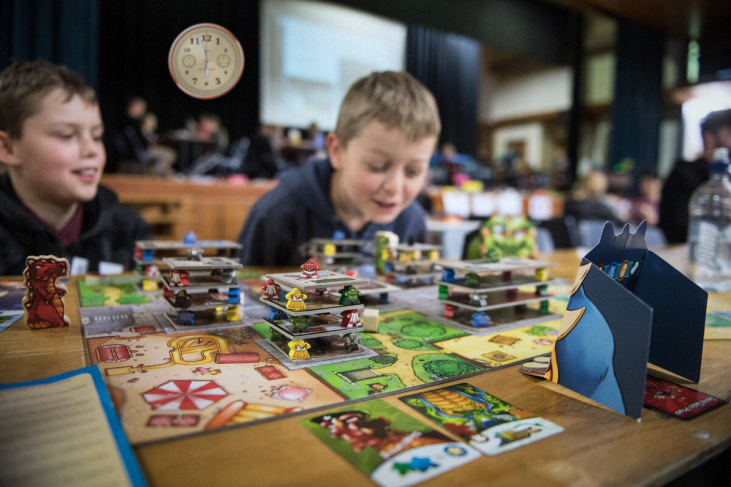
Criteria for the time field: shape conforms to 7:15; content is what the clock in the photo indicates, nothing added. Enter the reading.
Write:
5:57
